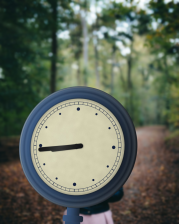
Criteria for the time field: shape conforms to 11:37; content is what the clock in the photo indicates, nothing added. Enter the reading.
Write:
8:44
